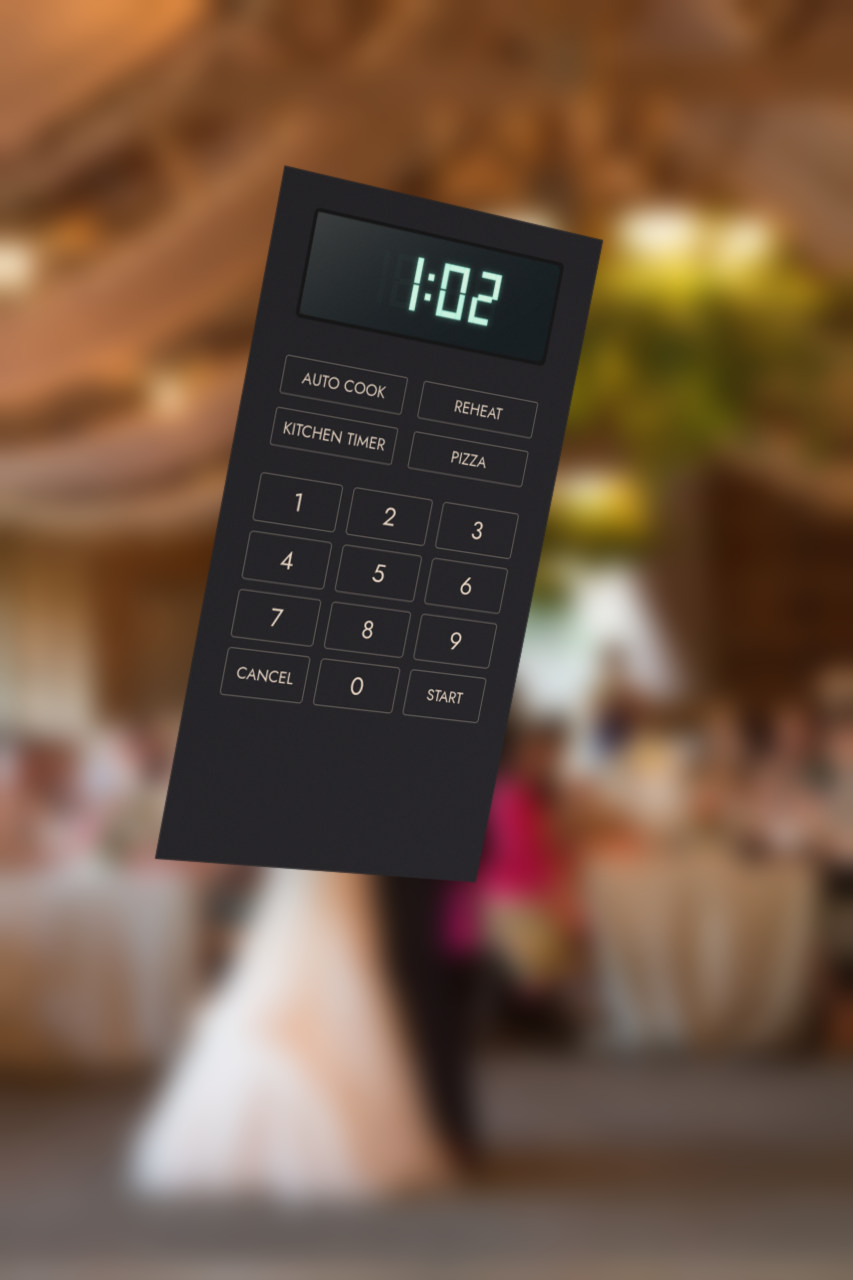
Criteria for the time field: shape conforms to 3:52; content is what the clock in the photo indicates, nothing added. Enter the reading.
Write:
1:02
